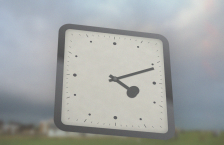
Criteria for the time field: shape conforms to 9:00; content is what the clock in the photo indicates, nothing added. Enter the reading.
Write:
4:11
